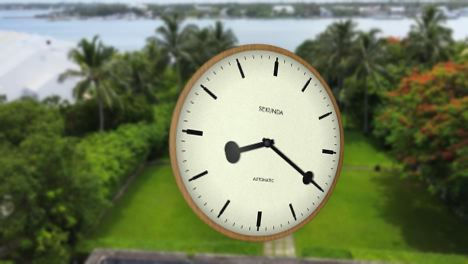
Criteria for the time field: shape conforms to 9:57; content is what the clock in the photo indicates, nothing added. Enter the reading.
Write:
8:20
